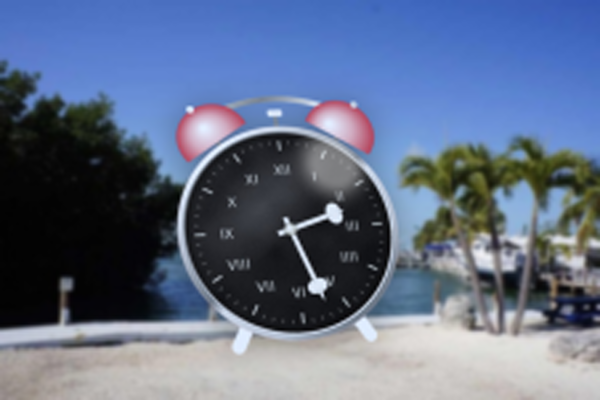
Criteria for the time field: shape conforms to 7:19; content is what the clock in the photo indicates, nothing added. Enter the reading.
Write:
2:27
